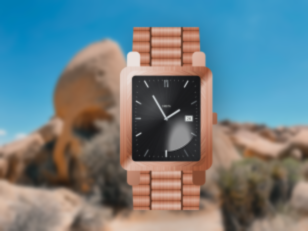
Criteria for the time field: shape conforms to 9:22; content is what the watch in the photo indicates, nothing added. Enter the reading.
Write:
1:55
